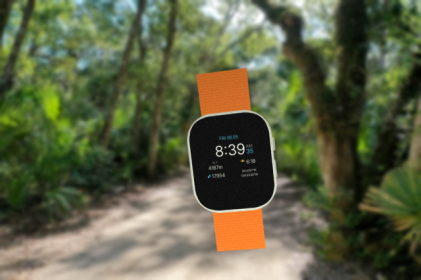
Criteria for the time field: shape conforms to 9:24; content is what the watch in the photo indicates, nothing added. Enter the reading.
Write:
8:39
